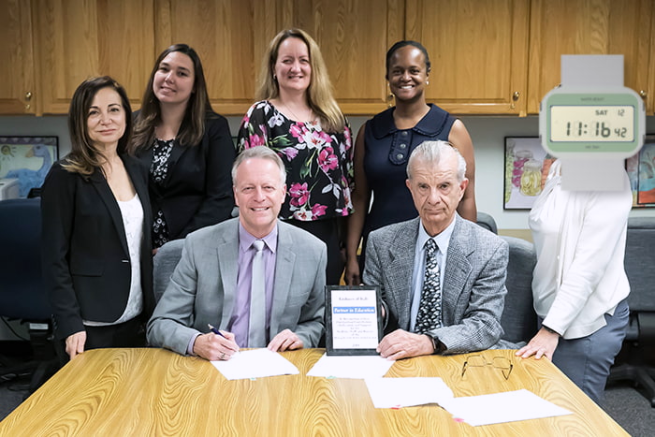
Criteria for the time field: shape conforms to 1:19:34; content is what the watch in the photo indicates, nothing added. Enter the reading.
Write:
11:16:42
